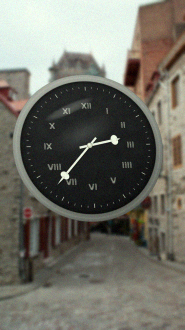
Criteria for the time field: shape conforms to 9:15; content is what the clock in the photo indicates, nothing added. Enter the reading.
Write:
2:37
